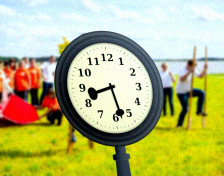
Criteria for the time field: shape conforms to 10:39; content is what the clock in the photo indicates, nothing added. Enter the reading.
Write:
8:28
